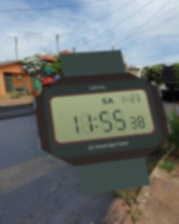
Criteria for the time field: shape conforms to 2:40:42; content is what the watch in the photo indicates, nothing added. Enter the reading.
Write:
11:55:38
